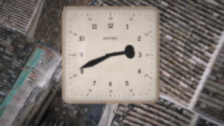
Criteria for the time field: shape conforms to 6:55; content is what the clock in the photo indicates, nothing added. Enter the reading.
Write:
2:41
